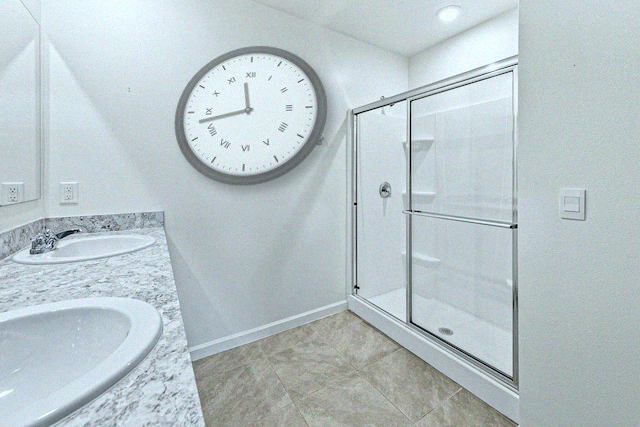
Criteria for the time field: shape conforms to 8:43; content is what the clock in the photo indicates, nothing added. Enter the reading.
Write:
11:43
